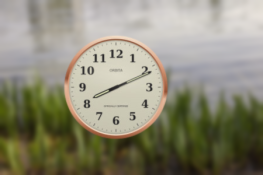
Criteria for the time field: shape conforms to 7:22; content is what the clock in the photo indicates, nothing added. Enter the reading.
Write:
8:11
